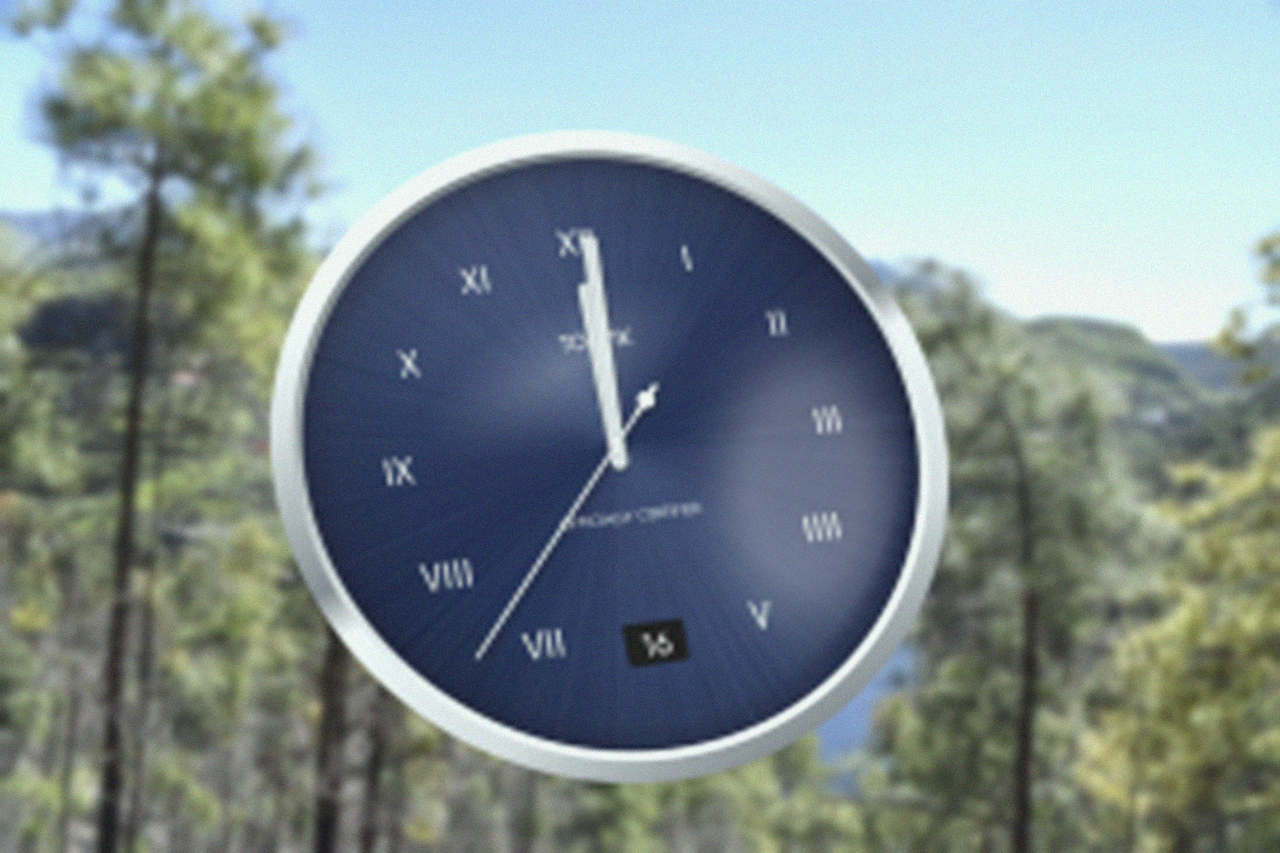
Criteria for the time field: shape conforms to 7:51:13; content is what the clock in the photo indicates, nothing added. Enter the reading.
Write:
12:00:37
